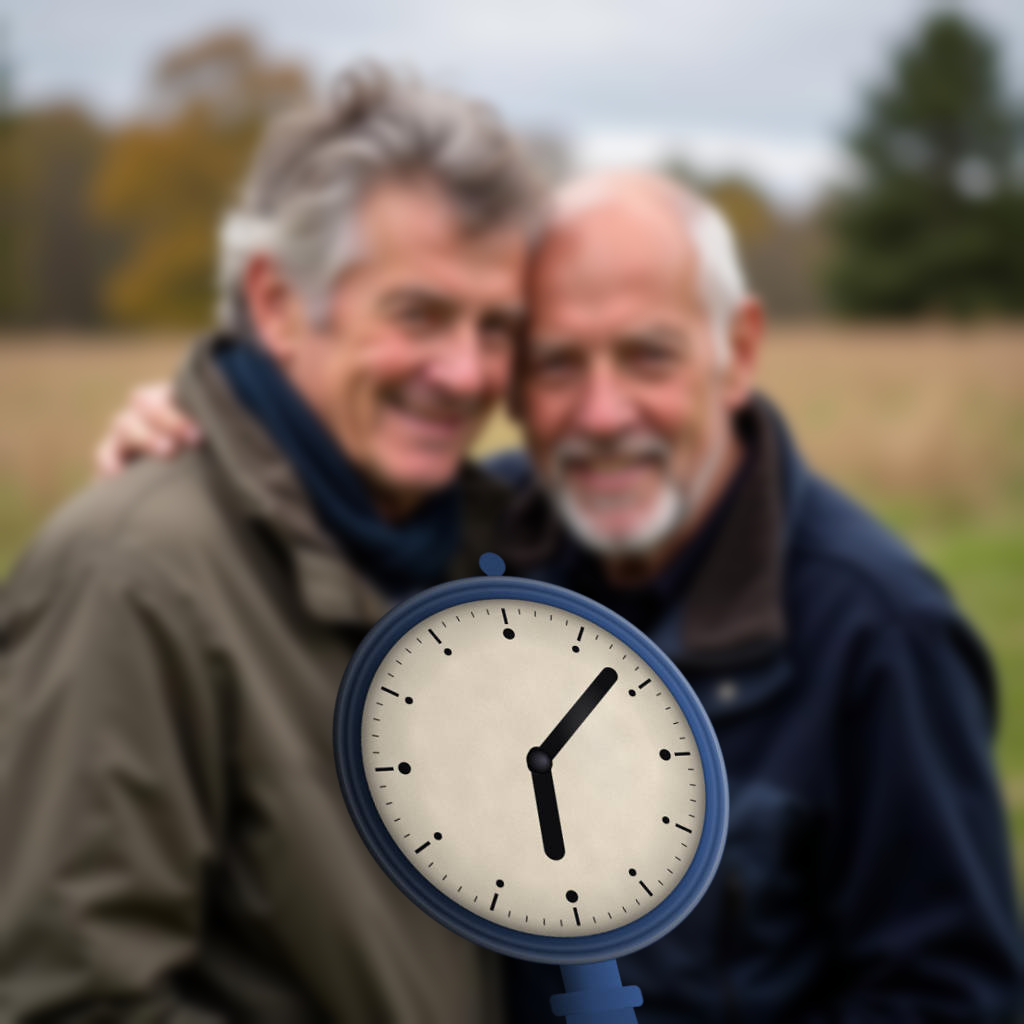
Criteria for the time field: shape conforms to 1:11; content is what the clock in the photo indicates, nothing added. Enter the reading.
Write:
6:08
